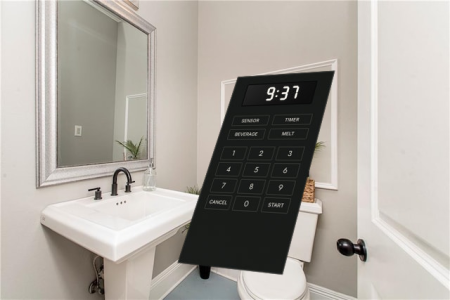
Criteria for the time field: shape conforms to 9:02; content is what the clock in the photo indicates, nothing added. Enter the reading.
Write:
9:37
